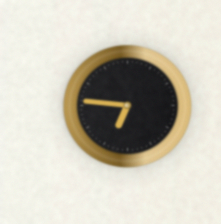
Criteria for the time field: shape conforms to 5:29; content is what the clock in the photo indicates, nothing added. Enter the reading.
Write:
6:46
